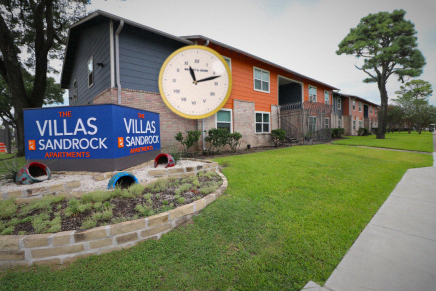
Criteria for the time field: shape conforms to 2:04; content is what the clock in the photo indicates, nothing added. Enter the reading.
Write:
11:12
